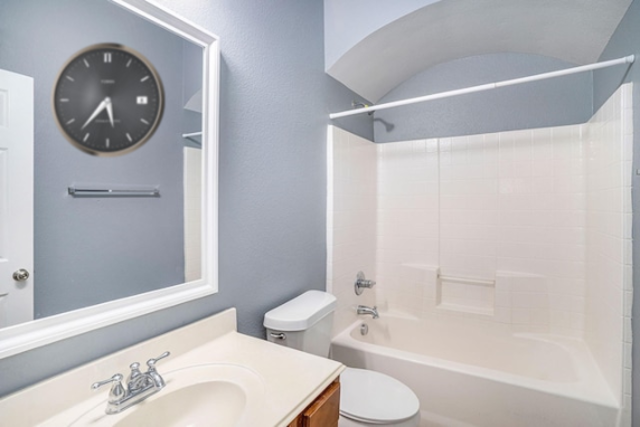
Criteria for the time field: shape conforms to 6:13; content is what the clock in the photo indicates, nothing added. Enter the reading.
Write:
5:37
